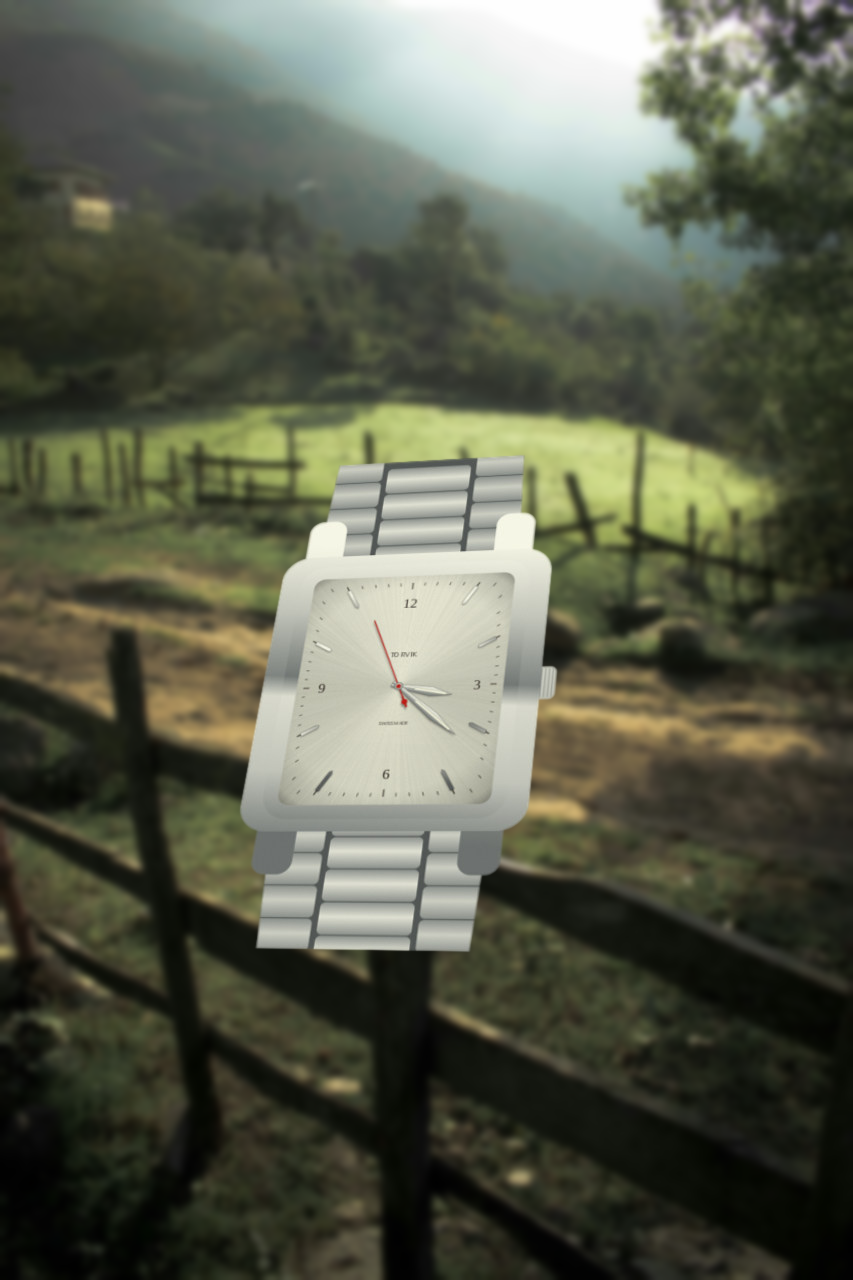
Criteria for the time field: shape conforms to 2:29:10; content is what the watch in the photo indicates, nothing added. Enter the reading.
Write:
3:21:56
